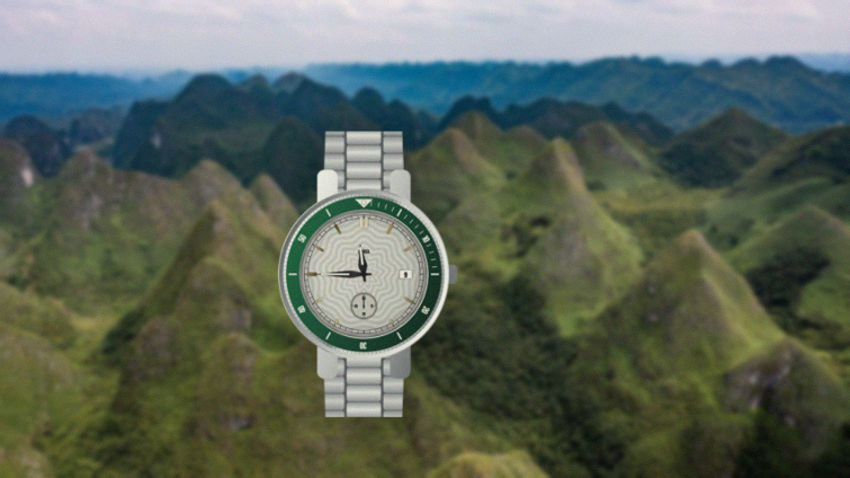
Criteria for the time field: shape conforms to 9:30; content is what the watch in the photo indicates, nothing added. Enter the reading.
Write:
11:45
